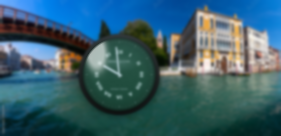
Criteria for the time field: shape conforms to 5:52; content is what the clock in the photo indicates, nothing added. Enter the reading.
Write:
9:59
